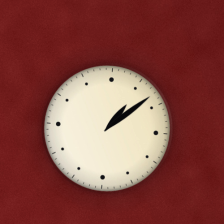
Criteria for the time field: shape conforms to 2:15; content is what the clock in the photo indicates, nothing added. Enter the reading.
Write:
1:08
